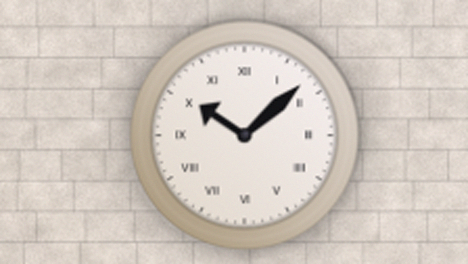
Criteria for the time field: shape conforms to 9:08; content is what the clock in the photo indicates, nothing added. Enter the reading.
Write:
10:08
